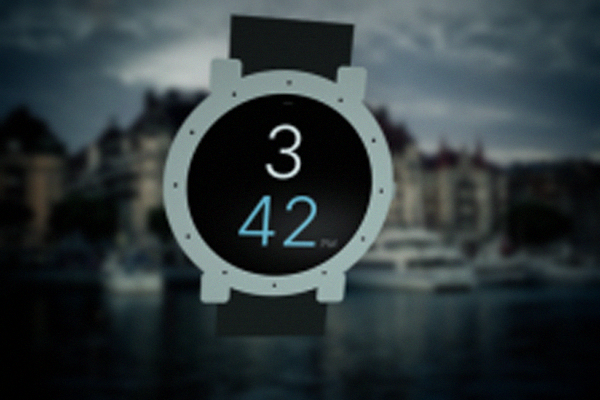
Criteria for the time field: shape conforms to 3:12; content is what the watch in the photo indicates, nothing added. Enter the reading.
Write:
3:42
